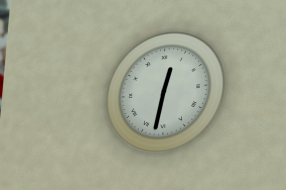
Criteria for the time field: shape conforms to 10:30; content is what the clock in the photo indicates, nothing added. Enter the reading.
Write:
12:32
